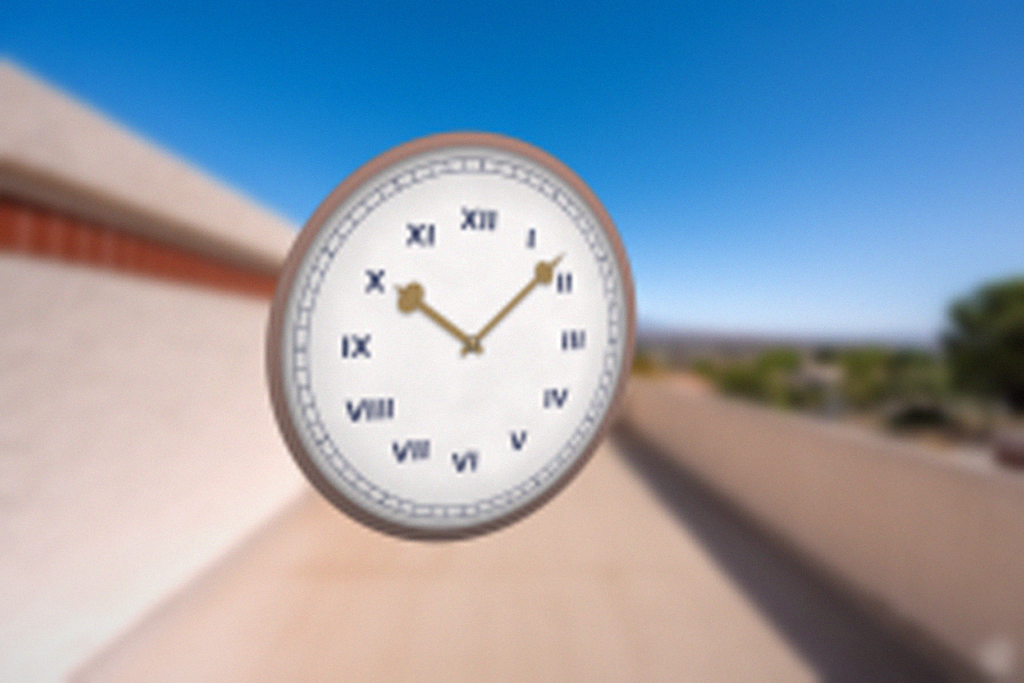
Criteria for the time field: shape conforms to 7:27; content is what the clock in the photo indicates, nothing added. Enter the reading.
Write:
10:08
